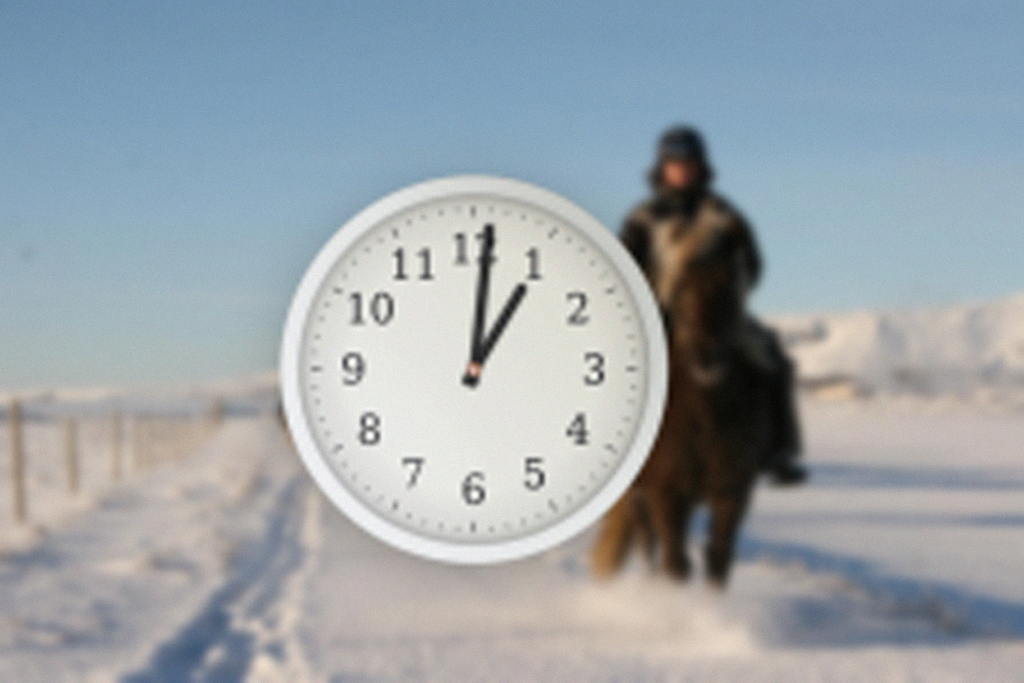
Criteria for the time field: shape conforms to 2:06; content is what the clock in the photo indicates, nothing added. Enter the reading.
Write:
1:01
